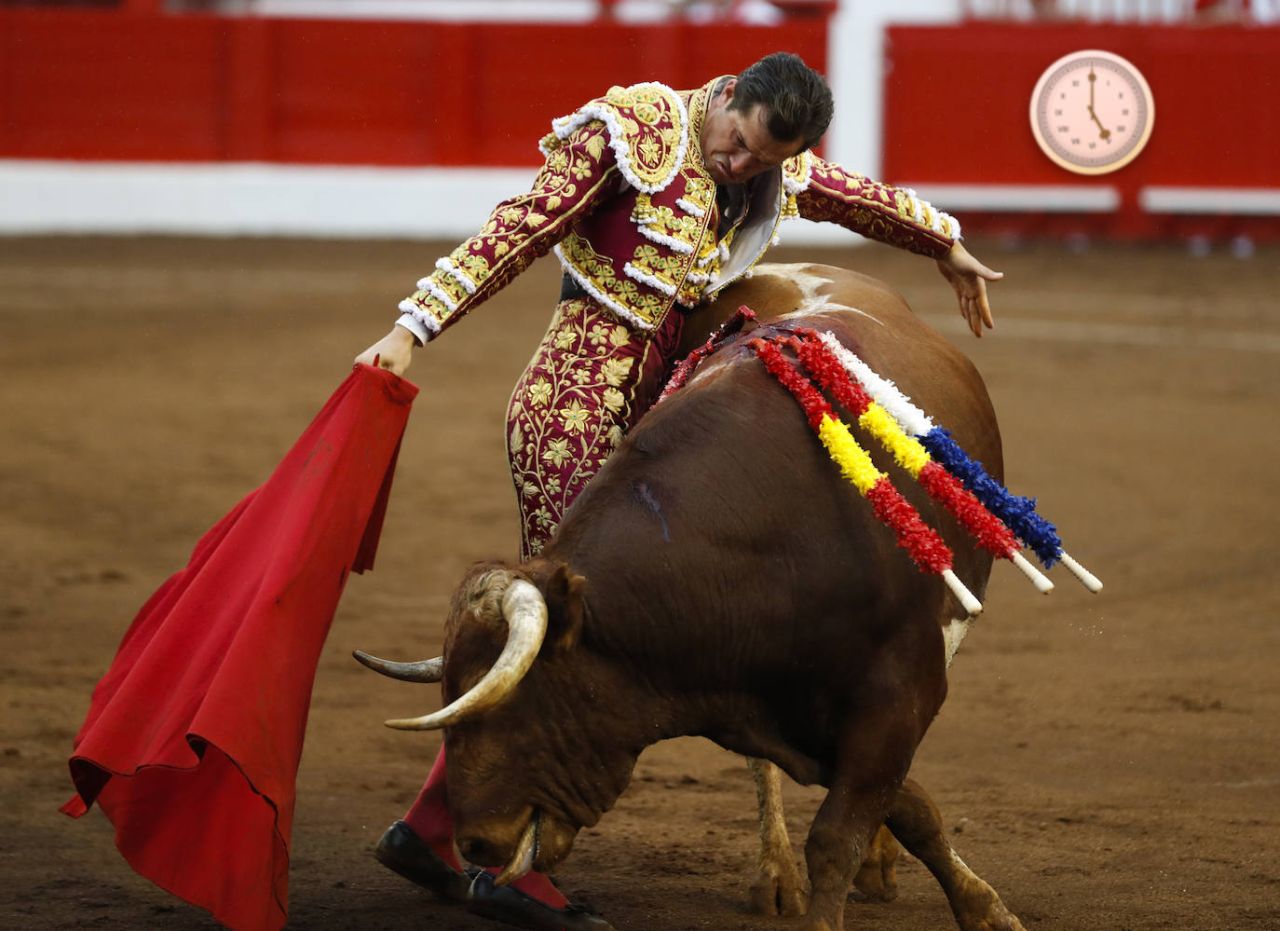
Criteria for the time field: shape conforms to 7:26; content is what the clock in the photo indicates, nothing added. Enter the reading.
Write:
5:00
